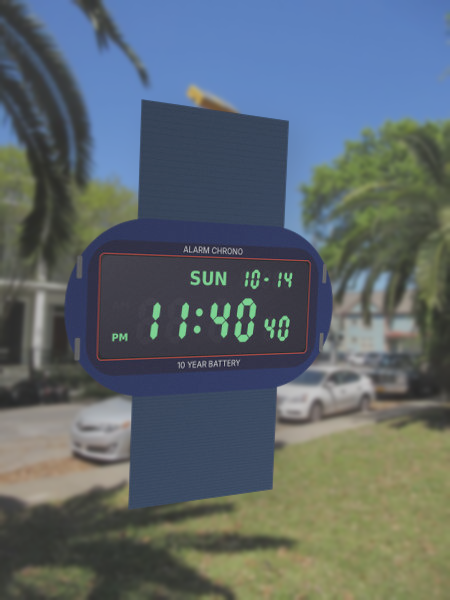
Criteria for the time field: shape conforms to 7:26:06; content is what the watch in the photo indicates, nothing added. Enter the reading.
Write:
11:40:40
